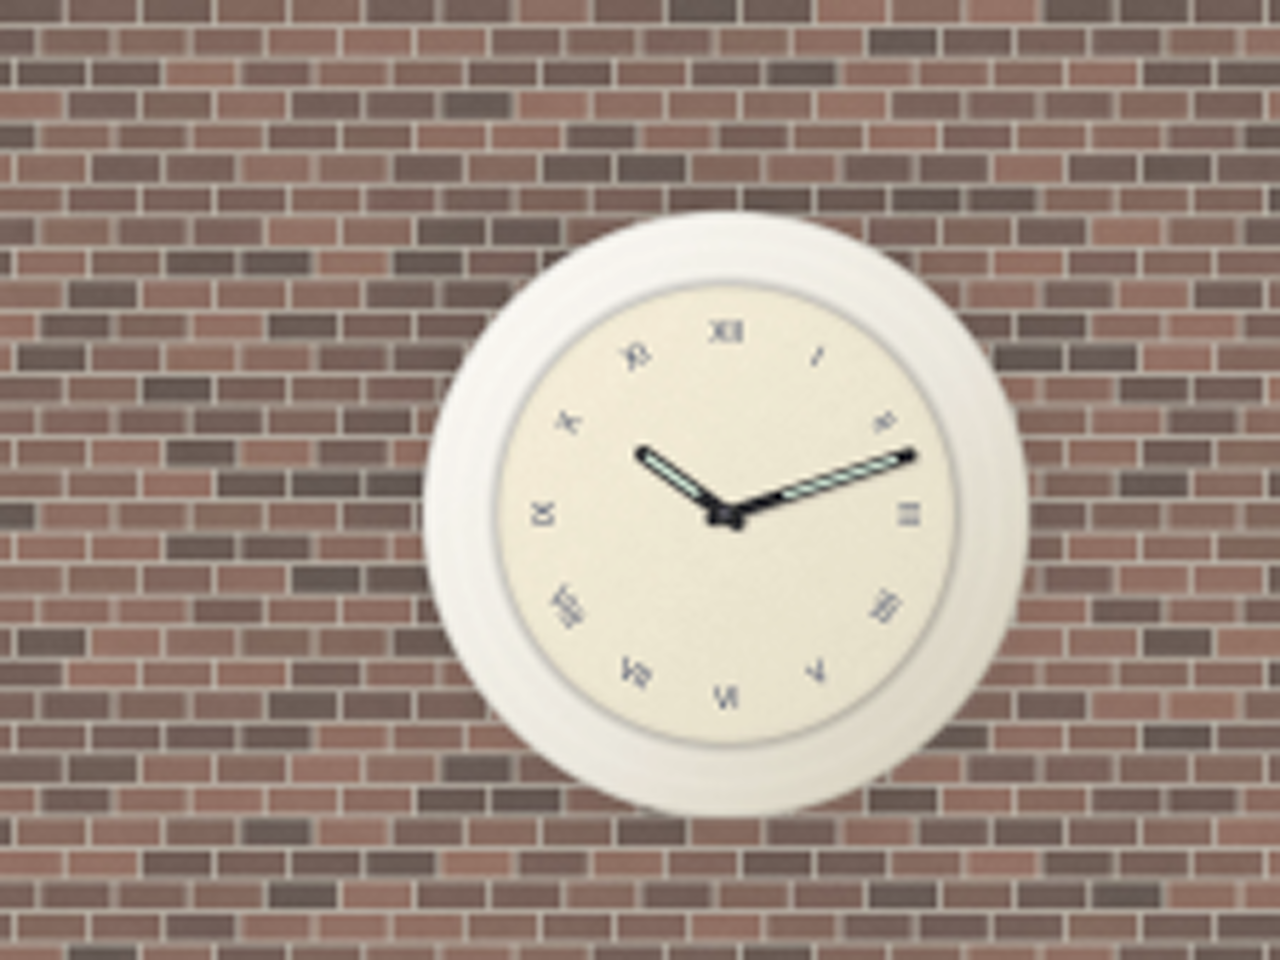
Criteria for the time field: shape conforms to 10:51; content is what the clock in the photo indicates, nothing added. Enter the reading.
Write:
10:12
